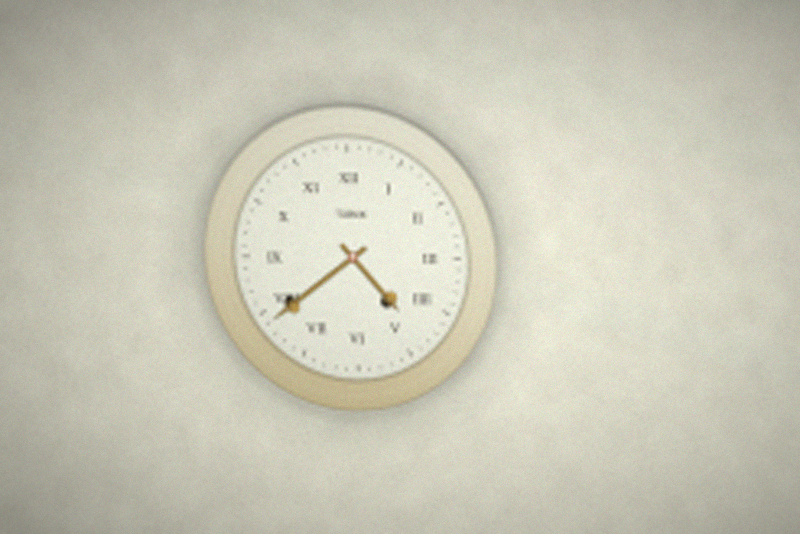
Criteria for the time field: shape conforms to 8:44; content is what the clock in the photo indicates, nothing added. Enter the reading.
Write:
4:39
